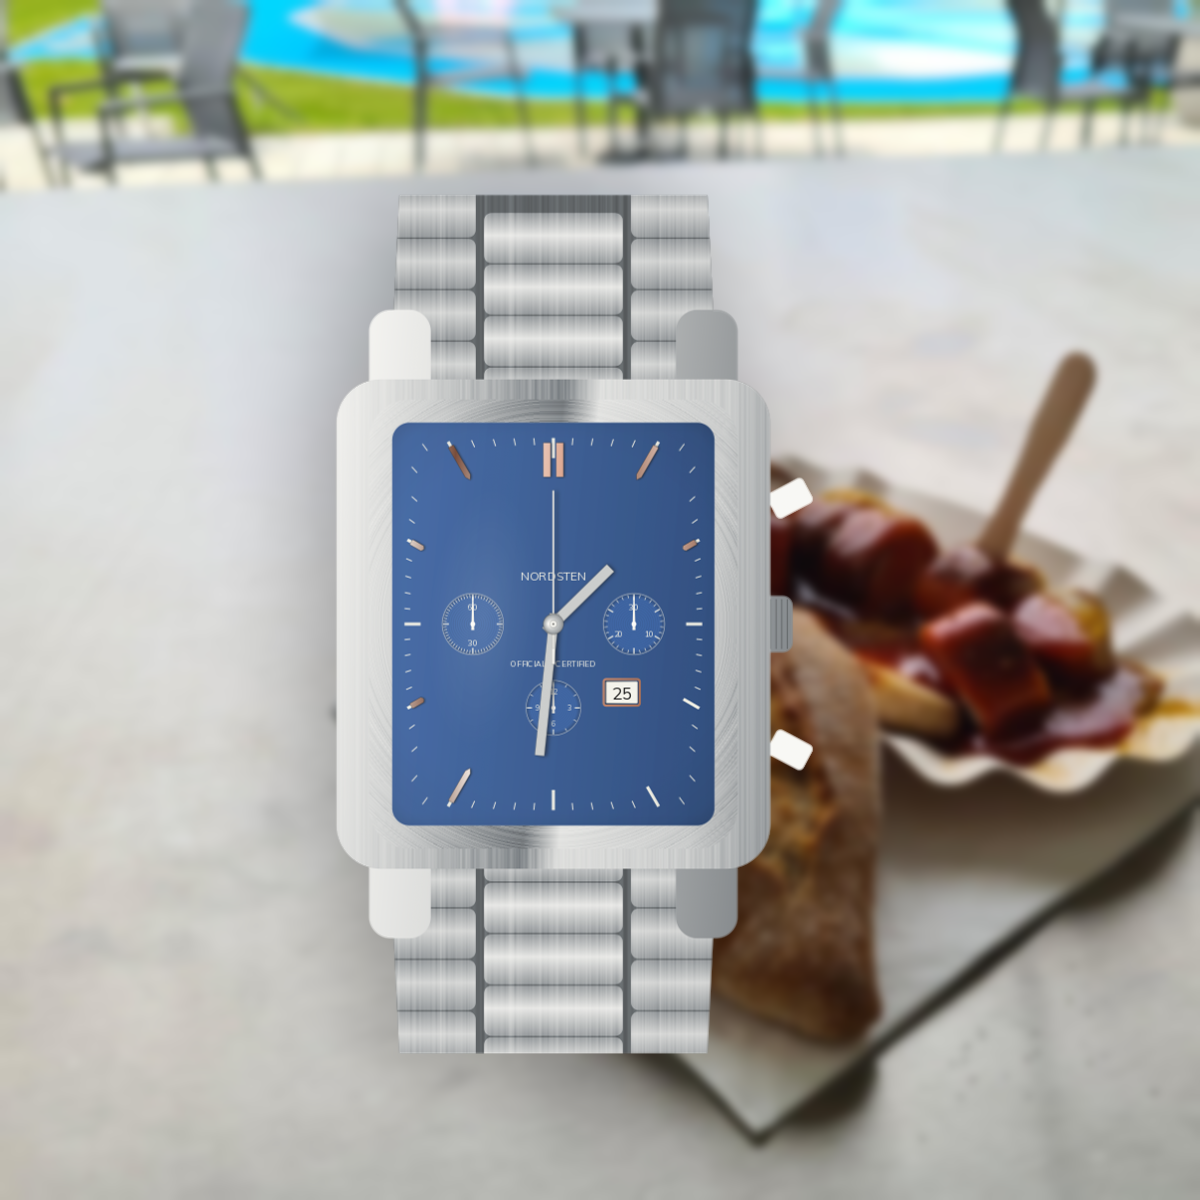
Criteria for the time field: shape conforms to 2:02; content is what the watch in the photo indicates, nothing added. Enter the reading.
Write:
1:31
